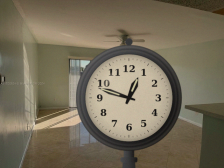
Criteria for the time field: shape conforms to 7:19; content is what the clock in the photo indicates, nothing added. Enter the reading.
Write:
12:48
